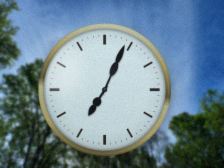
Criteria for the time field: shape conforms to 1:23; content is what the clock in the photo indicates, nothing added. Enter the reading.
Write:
7:04
